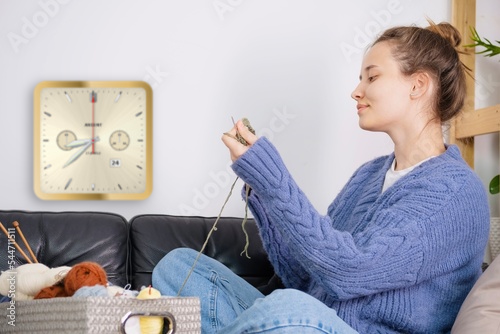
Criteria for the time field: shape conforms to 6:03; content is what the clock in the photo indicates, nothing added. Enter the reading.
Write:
8:38
